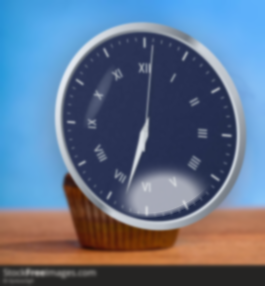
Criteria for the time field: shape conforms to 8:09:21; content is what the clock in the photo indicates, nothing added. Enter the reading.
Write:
6:33:01
